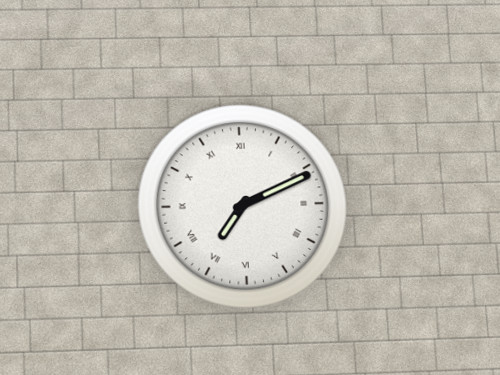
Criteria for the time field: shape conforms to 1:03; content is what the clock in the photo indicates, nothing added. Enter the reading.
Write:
7:11
